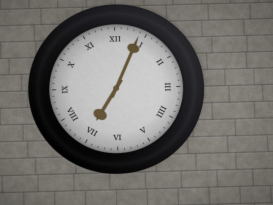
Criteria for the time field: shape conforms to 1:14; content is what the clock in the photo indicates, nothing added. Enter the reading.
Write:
7:04
